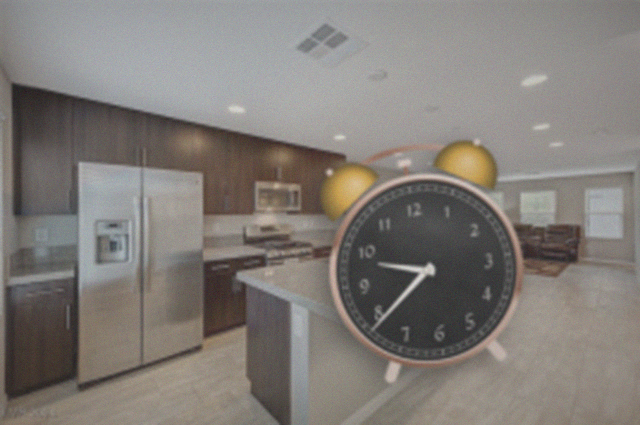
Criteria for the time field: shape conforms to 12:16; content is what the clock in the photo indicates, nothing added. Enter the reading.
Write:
9:39
